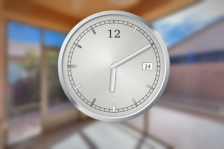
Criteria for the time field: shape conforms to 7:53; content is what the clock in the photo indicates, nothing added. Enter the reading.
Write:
6:10
